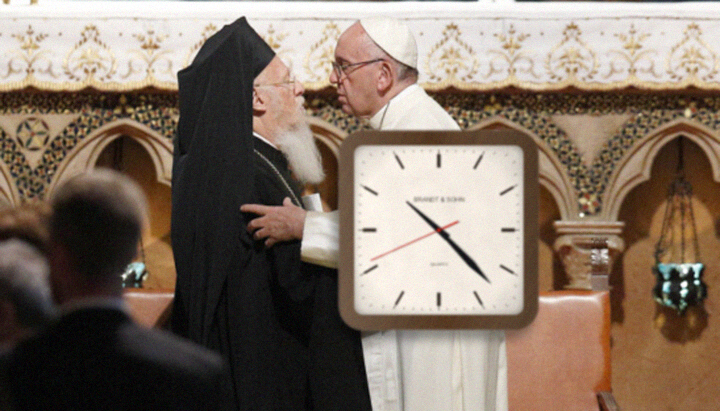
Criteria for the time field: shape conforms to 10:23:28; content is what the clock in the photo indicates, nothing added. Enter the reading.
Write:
10:22:41
